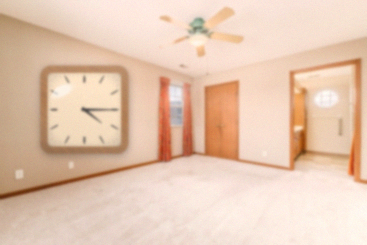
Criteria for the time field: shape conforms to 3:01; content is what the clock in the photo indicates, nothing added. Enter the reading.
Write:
4:15
